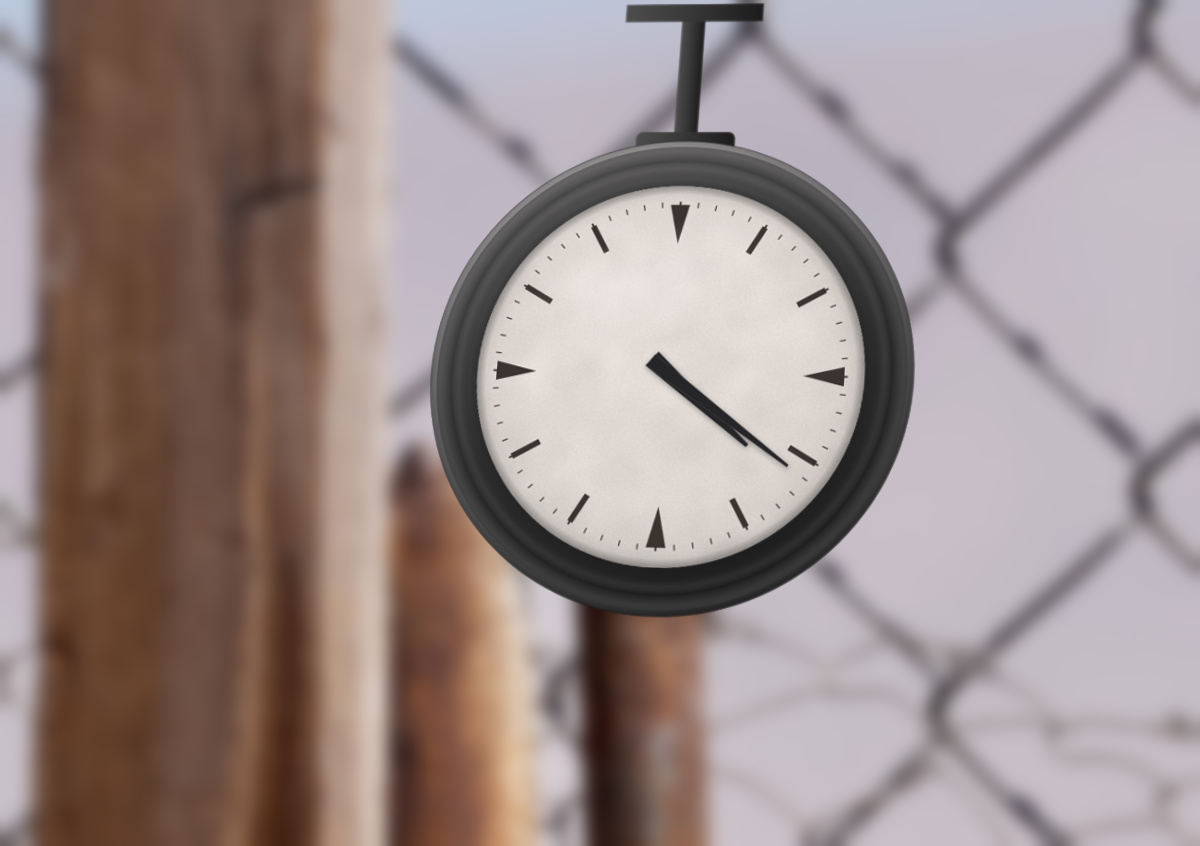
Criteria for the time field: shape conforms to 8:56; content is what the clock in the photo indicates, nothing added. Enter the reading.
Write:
4:21
